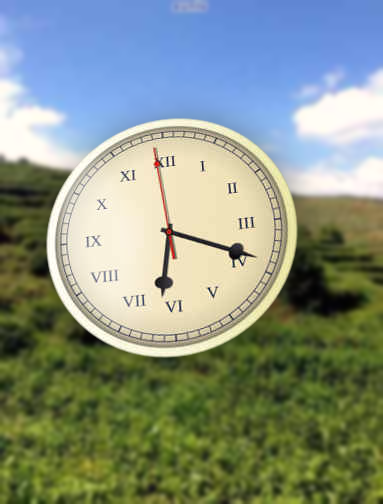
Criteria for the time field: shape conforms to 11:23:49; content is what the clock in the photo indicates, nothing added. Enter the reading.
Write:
6:18:59
